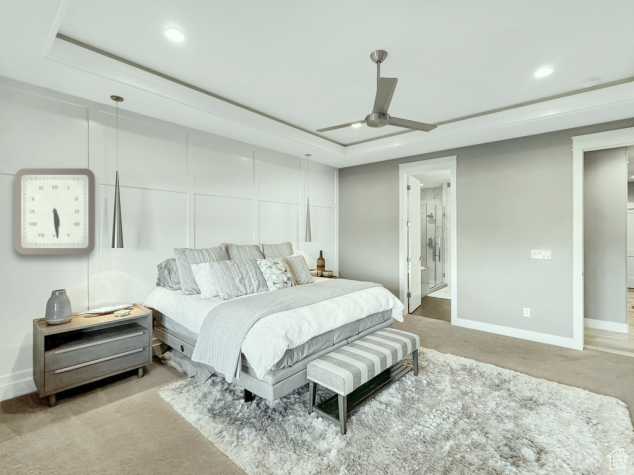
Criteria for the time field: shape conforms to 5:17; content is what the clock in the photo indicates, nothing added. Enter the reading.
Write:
5:29
